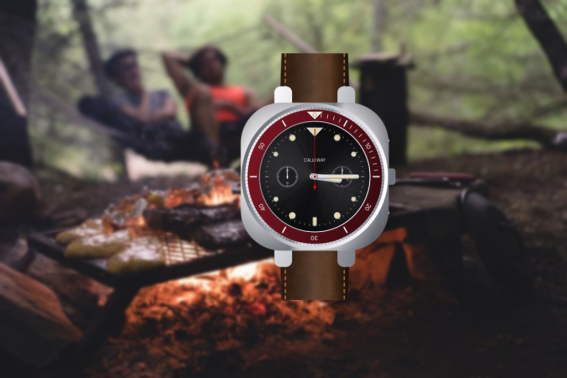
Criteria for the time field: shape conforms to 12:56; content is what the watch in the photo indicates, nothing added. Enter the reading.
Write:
3:15
